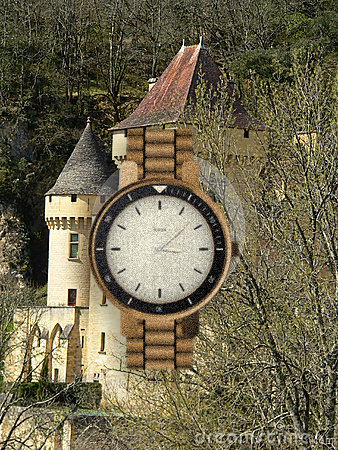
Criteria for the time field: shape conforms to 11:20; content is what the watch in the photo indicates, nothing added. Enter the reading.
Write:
3:08
